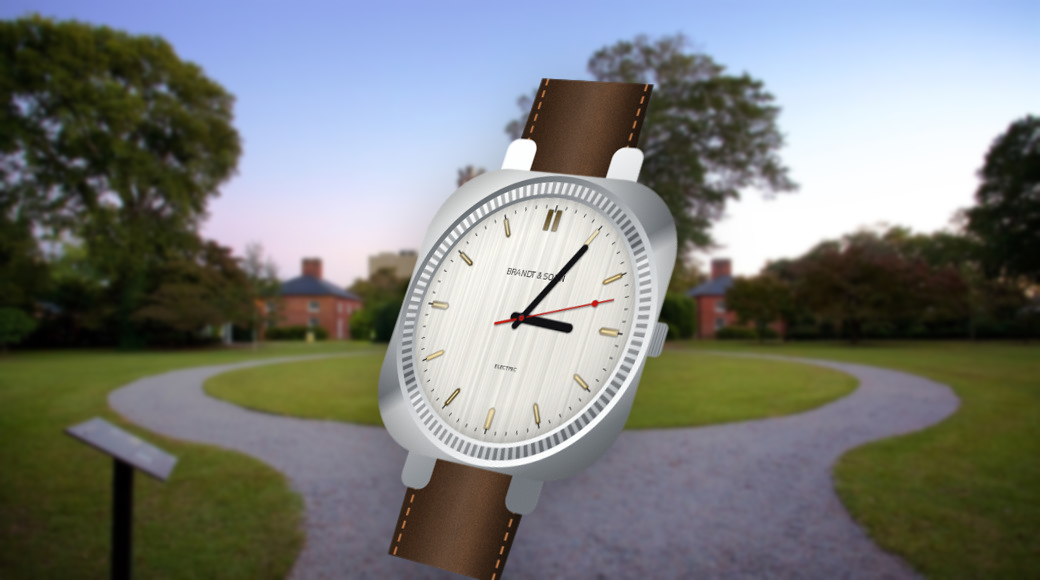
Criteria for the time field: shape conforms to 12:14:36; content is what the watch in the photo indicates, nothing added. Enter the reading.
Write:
3:05:12
